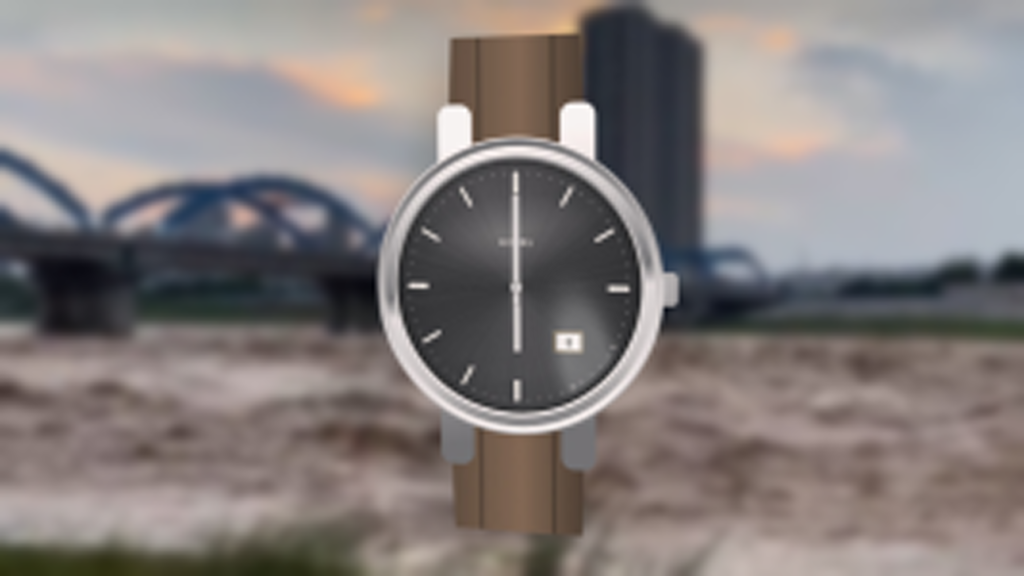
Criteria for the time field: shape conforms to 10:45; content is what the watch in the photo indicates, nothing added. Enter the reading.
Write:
6:00
